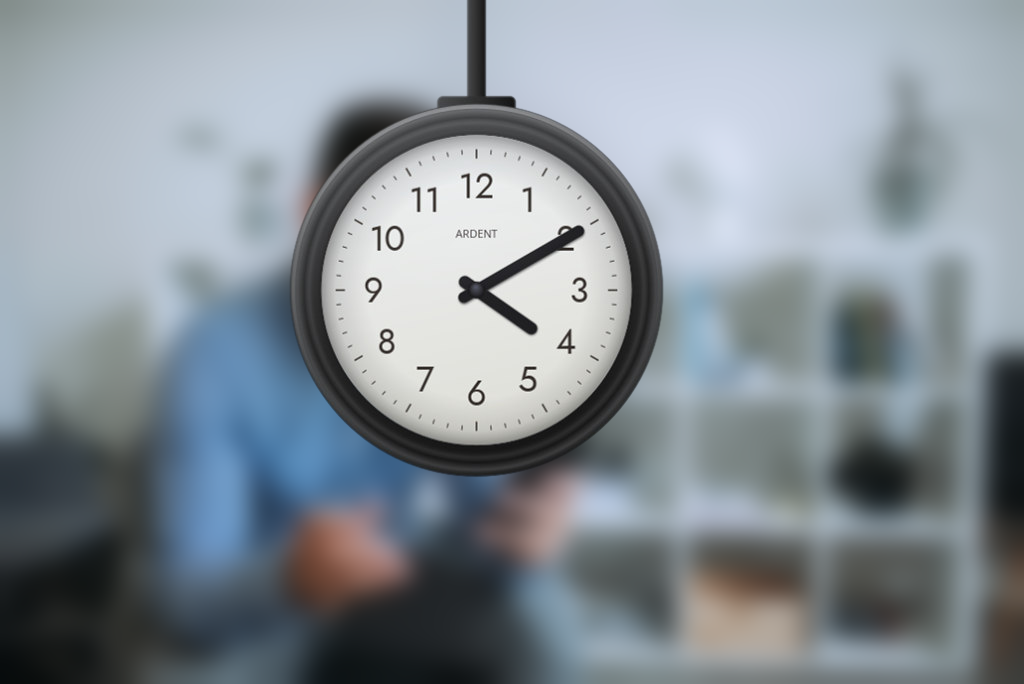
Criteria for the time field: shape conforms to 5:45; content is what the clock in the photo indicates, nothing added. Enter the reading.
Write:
4:10
